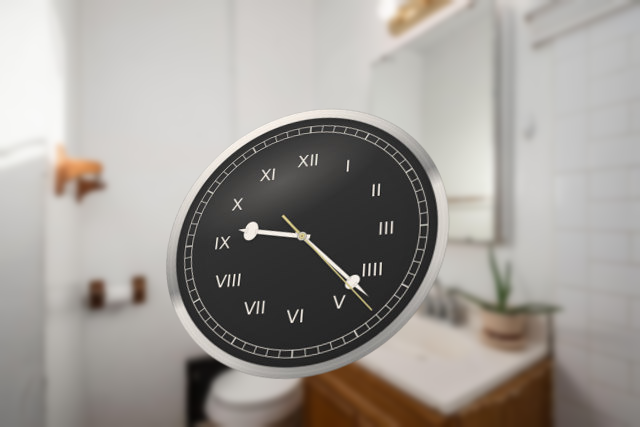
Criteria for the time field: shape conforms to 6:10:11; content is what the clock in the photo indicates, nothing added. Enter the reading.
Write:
9:22:23
